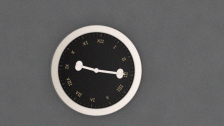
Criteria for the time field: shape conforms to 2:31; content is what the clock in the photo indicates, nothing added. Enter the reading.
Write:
9:15
